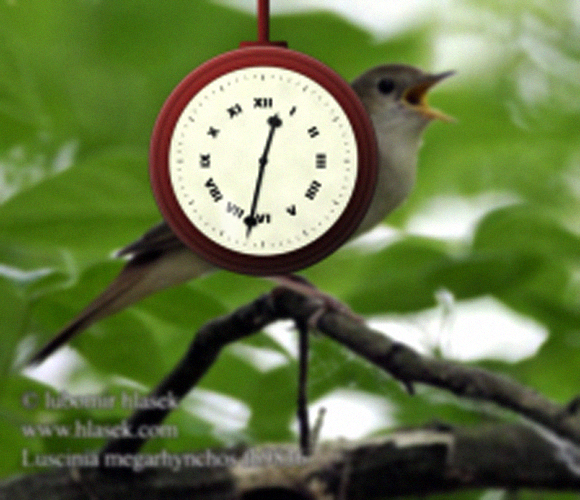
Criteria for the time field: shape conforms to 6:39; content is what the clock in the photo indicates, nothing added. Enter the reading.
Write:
12:32
